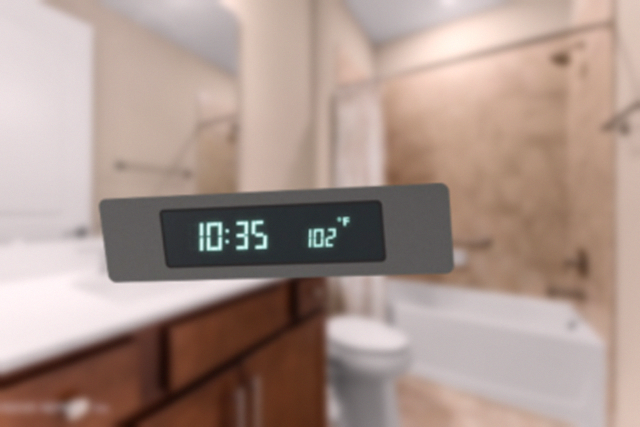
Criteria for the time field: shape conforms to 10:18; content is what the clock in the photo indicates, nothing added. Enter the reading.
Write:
10:35
